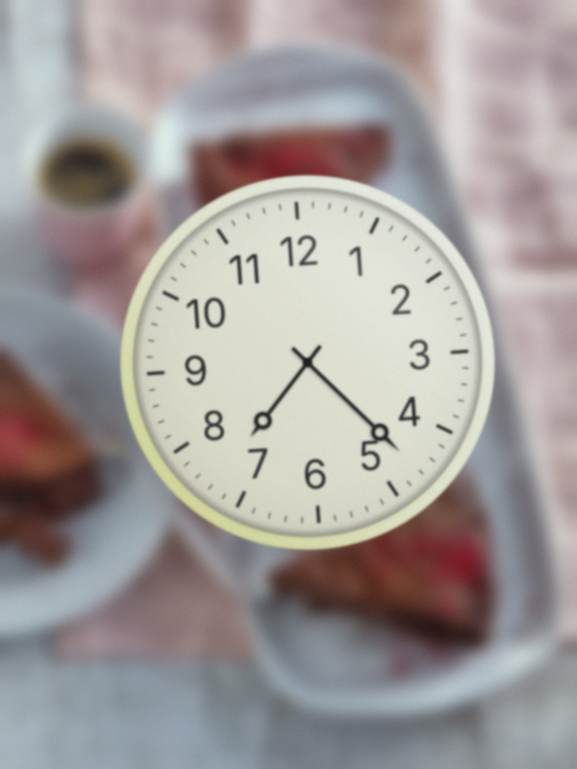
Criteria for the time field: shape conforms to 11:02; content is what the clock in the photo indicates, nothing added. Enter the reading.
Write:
7:23
